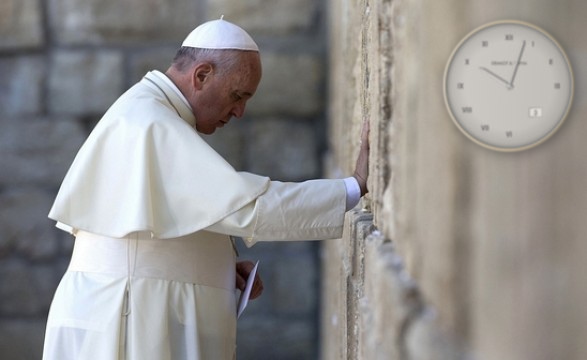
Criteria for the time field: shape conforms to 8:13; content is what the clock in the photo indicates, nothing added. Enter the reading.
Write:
10:03
